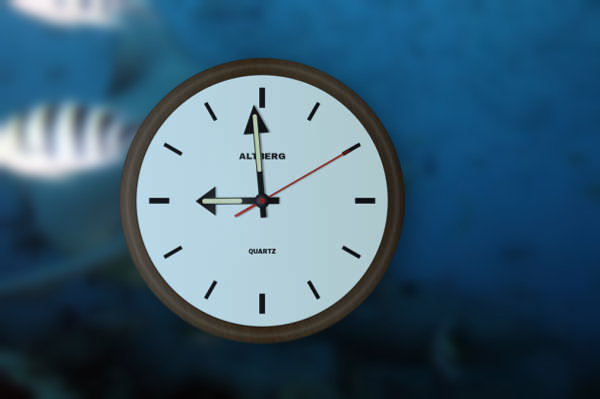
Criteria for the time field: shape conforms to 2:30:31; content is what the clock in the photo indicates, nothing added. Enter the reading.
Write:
8:59:10
